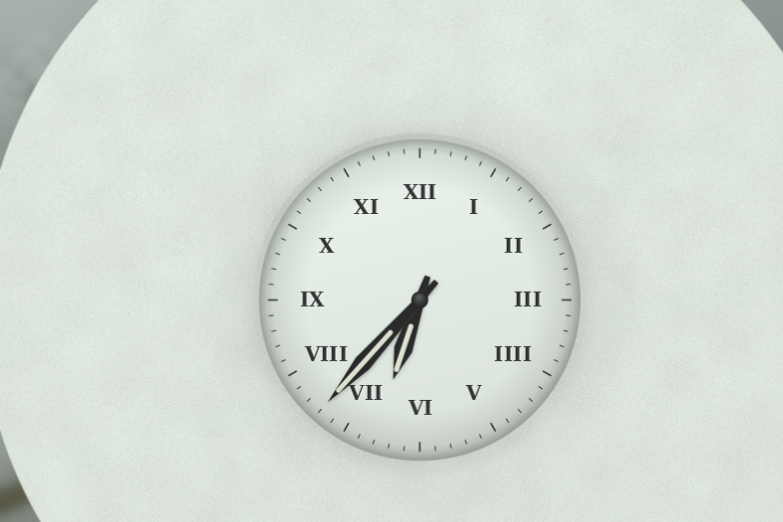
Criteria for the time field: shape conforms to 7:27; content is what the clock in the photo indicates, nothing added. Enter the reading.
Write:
6:37
